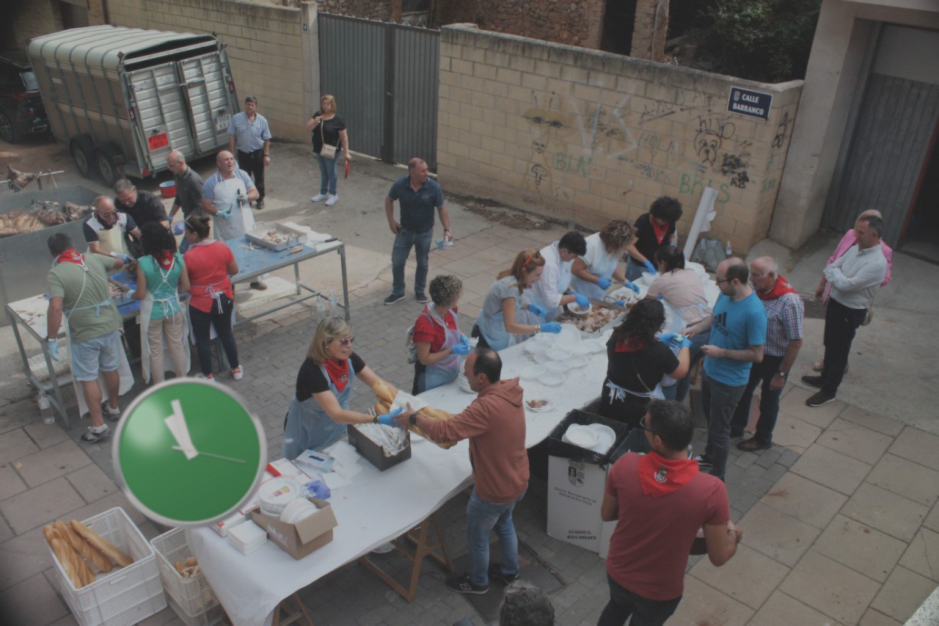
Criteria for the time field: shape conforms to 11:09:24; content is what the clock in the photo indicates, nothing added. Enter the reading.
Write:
10:57:17
